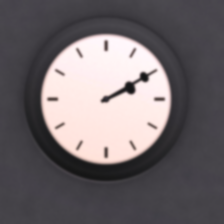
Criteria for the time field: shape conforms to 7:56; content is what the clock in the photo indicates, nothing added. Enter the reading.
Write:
2:10
